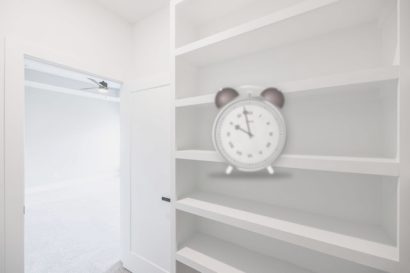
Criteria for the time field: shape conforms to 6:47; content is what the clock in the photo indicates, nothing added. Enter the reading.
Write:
9:58
